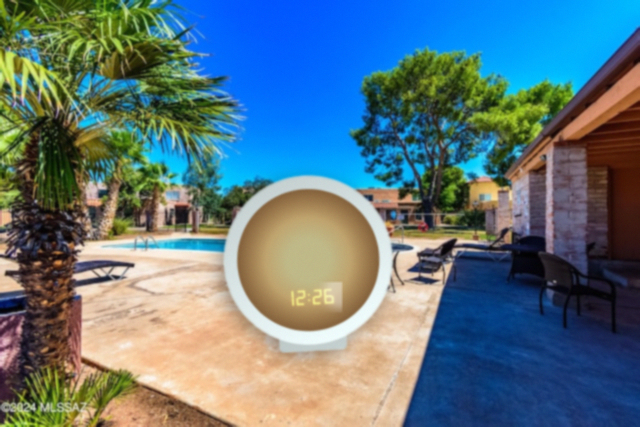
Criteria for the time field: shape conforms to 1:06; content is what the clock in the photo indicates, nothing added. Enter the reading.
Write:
12:26
